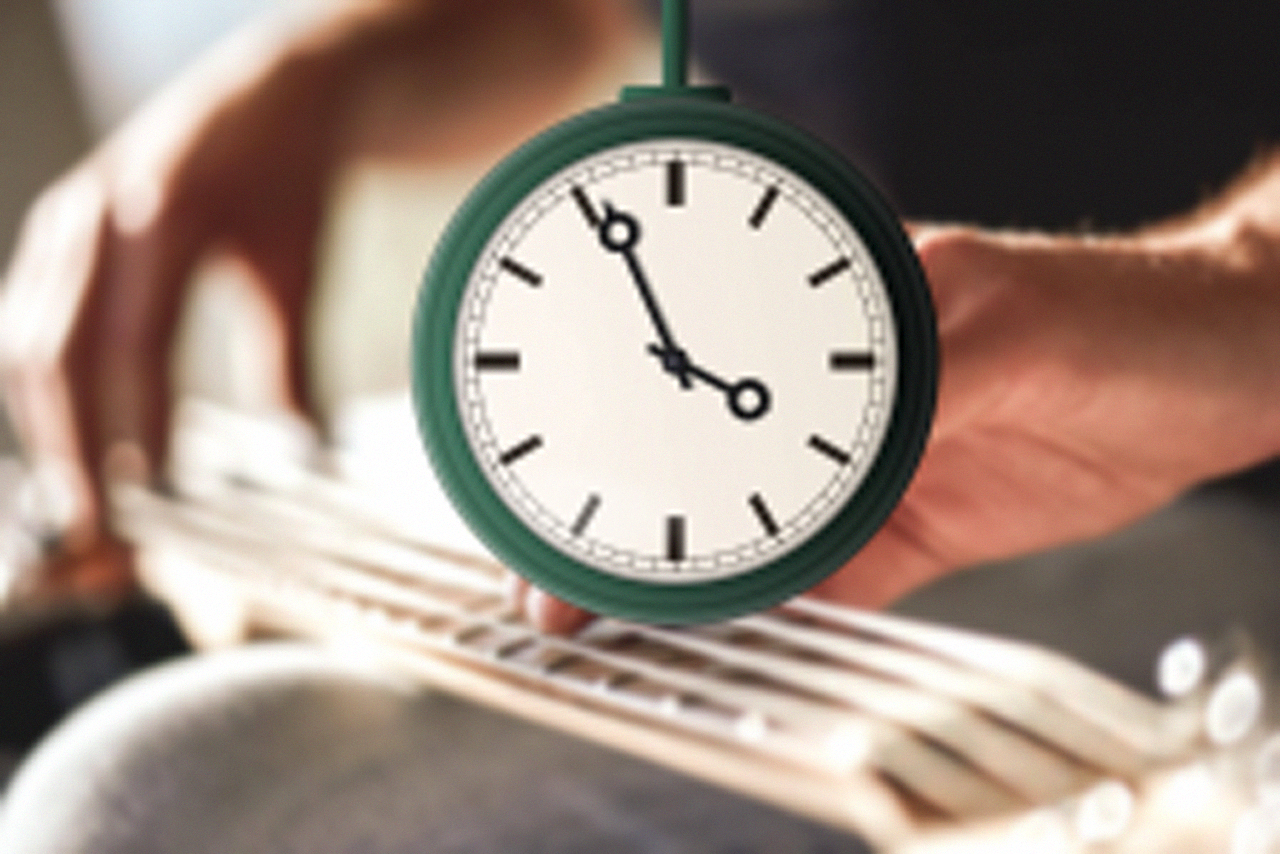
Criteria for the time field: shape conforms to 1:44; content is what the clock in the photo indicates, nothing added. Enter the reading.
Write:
3:56
